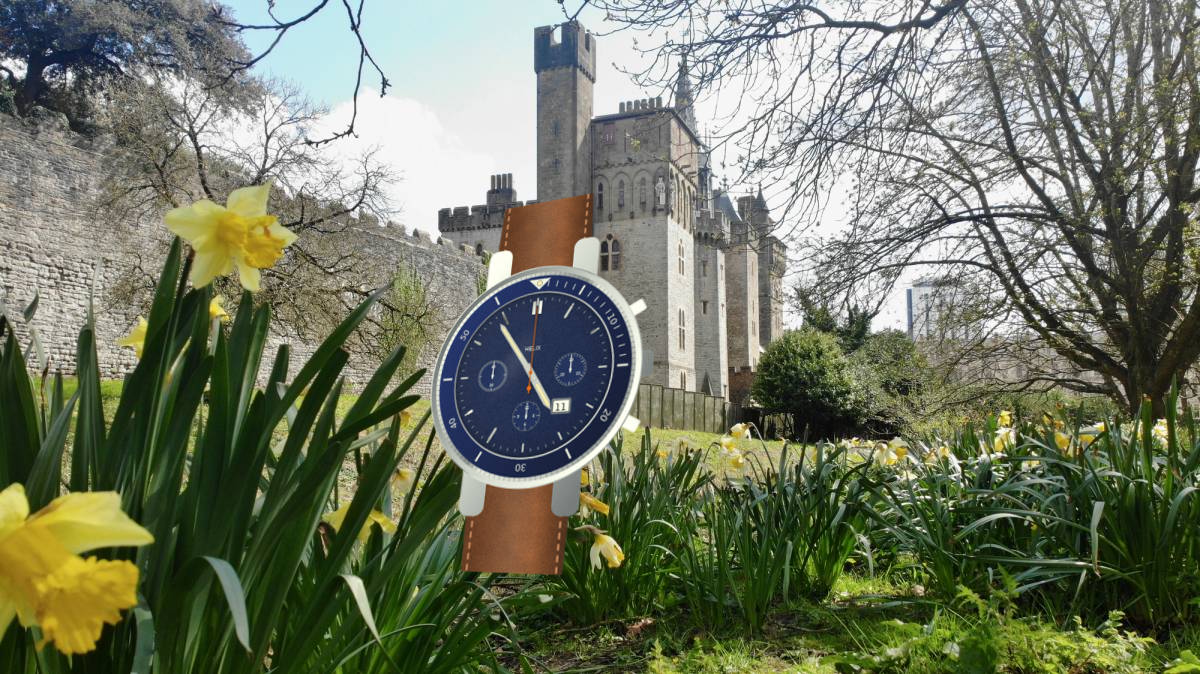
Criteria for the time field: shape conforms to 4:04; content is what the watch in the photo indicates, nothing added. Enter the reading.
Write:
4:54
